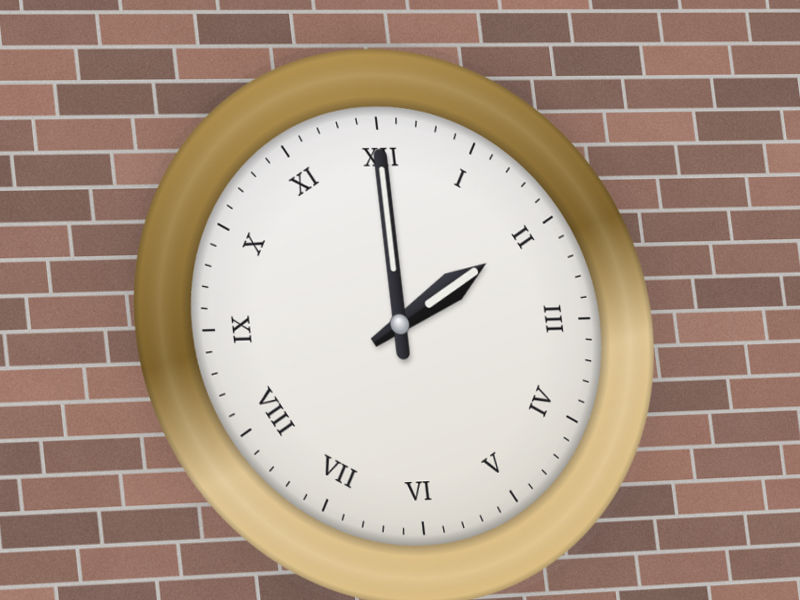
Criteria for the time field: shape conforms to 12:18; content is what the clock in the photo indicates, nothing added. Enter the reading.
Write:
2:00
